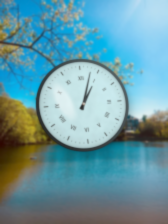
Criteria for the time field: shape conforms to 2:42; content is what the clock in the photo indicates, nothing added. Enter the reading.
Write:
1:03
